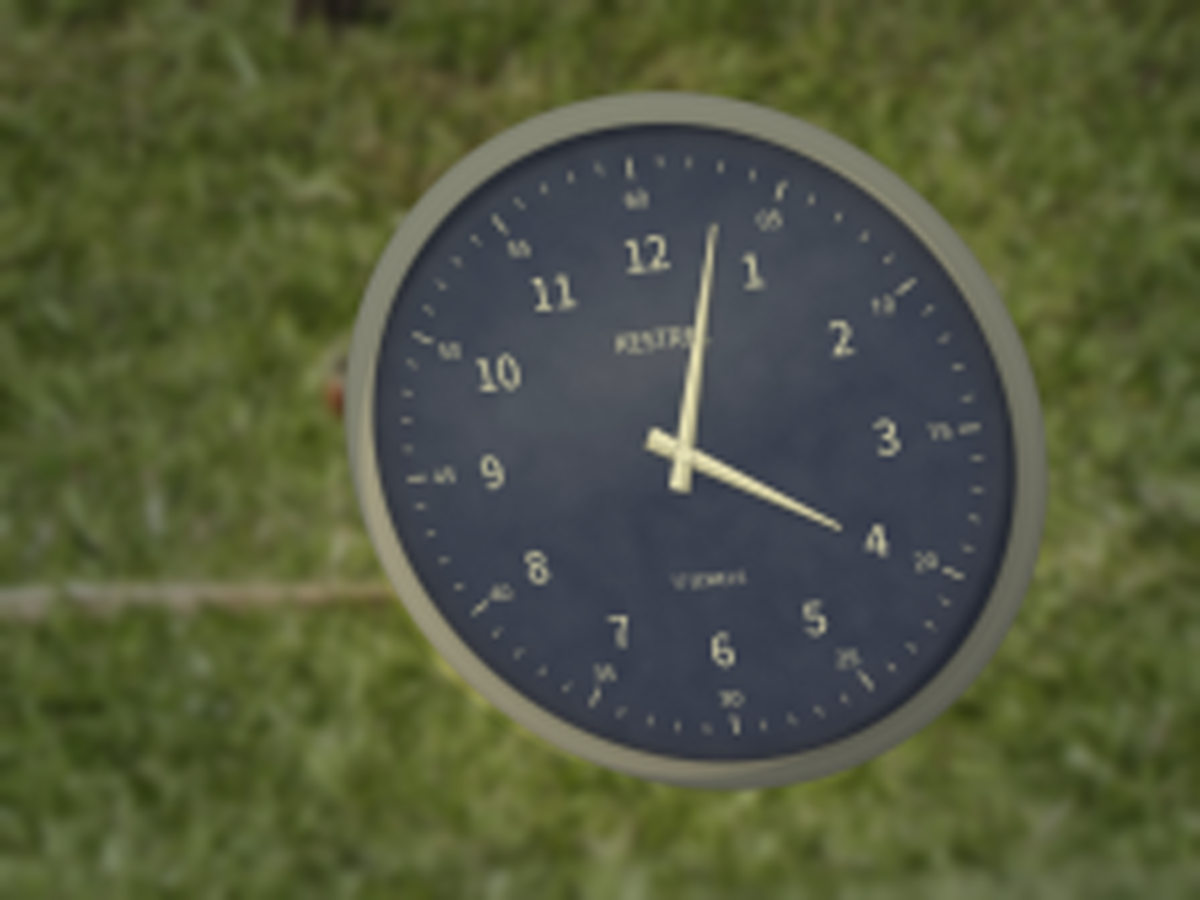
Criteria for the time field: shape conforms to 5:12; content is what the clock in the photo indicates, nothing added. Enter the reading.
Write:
4:03
